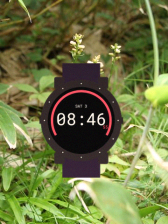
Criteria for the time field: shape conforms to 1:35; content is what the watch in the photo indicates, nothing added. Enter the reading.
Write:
8:46
